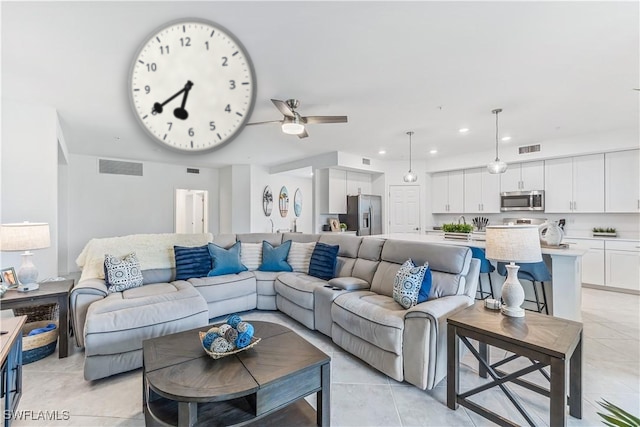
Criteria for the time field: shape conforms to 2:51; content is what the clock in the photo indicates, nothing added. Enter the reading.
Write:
6:40
